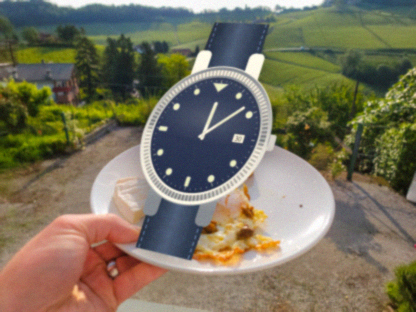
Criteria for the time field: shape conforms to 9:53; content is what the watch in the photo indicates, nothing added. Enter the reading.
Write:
12:08
